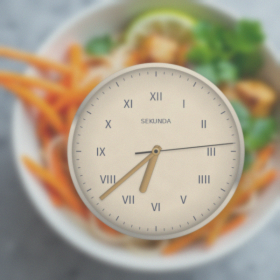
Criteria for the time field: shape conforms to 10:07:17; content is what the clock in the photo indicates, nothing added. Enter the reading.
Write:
6:38:14
